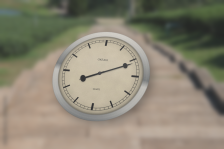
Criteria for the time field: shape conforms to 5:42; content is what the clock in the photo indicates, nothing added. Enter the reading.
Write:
8:11
